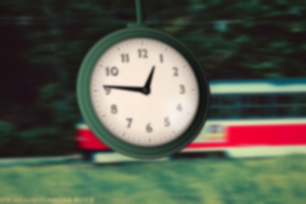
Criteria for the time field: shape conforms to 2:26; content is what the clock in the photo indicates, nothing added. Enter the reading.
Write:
12:46
